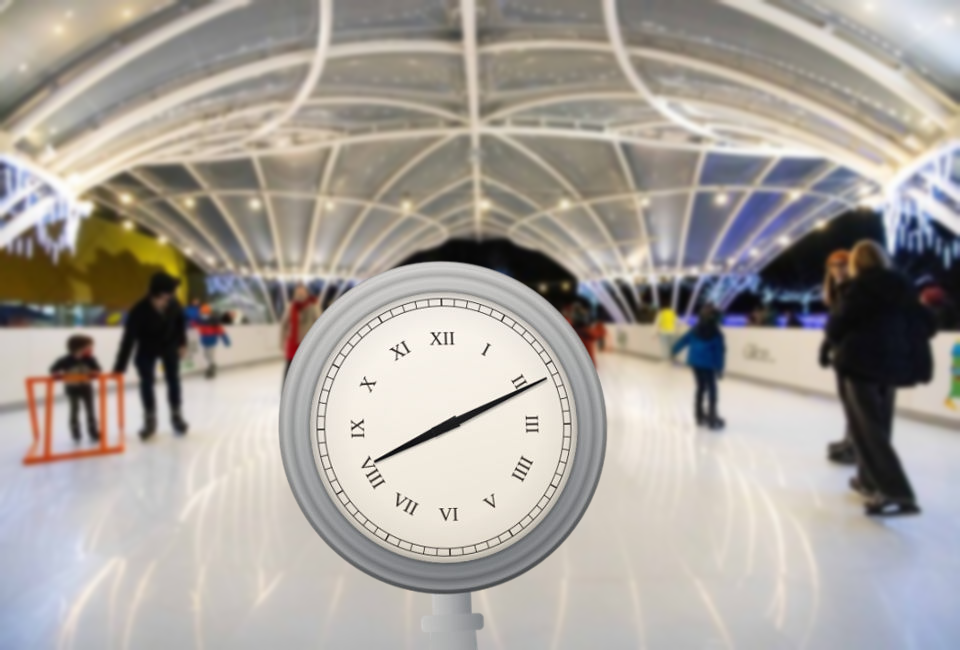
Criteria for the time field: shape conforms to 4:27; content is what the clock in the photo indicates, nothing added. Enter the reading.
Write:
8:11
